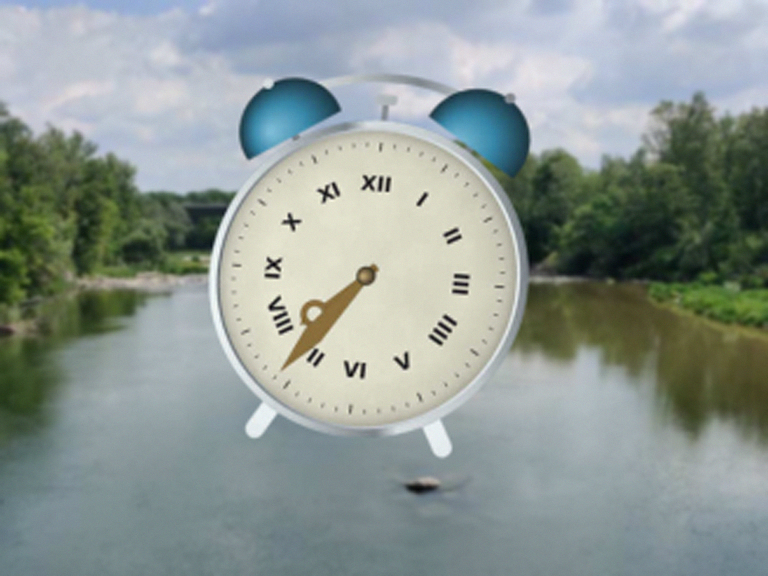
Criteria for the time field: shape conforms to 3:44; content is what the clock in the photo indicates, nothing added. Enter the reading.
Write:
7:36
